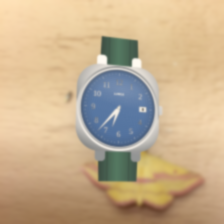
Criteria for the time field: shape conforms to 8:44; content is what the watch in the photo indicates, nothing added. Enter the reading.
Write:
6:37
